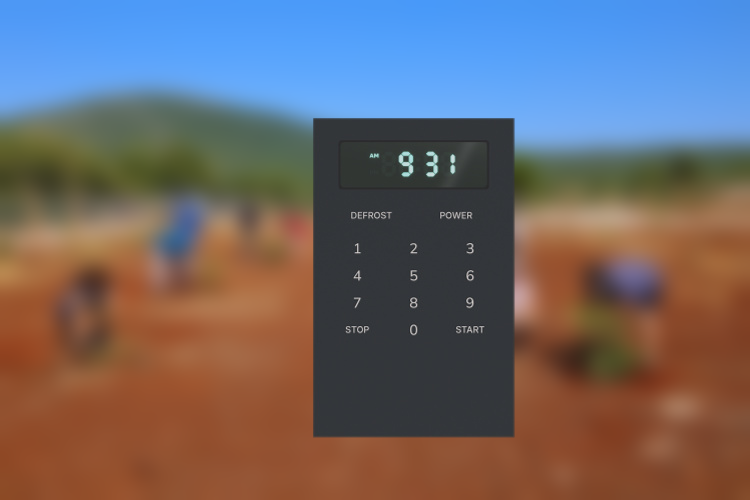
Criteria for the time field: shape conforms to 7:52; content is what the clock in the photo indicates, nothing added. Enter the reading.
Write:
9:31
